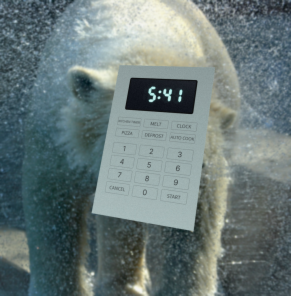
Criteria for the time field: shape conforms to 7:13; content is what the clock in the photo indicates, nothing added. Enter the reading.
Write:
5:41
